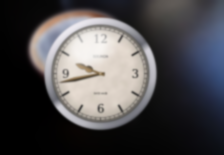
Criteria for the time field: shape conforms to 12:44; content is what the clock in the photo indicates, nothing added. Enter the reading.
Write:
9:43
